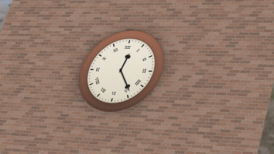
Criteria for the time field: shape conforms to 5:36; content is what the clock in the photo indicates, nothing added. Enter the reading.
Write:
12:24
